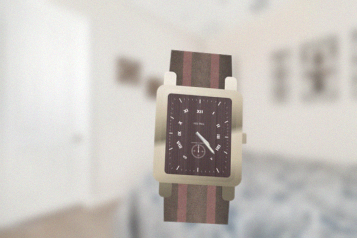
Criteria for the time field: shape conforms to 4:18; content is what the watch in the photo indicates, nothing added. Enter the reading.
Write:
4:23
